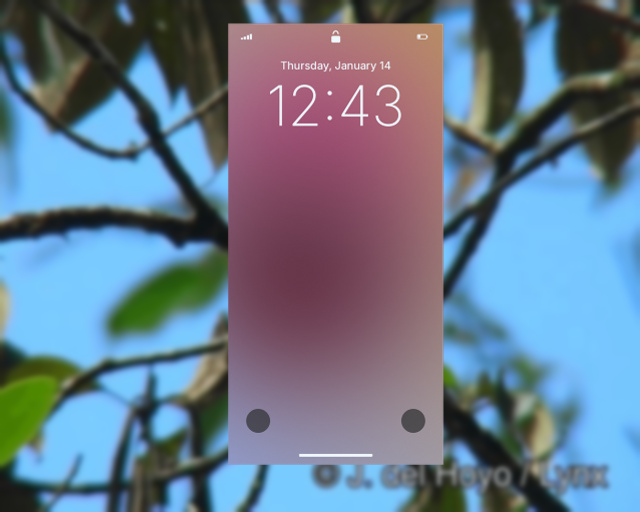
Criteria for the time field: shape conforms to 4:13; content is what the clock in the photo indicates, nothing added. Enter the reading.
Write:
12:43
